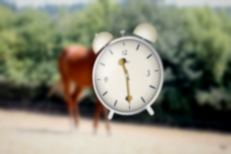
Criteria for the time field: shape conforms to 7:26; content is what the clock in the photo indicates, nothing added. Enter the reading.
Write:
11:30
